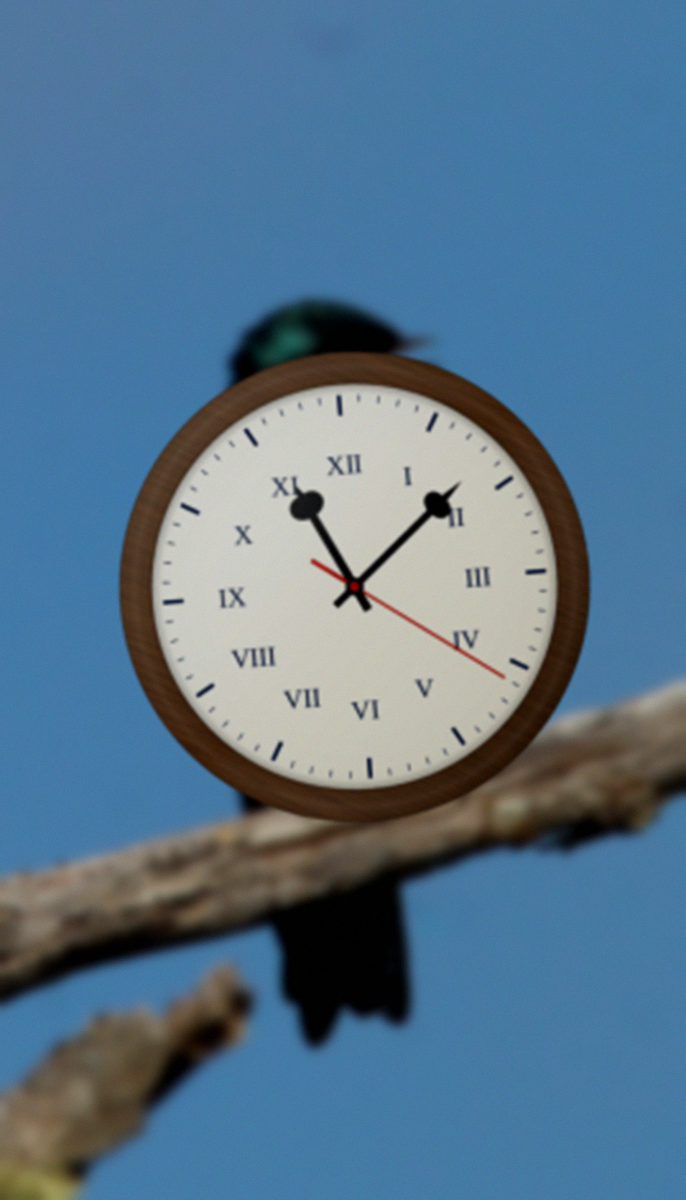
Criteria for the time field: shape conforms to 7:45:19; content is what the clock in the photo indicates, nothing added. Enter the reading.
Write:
11:08:21
